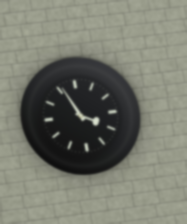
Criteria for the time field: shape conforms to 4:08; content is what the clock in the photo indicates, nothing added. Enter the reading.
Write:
3:56
